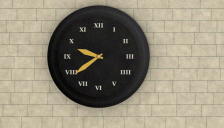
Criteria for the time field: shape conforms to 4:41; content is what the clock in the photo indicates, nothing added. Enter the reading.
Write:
9:39
